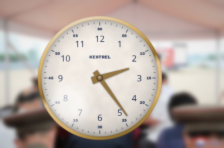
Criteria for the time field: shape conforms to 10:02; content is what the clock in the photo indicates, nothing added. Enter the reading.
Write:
2:24
